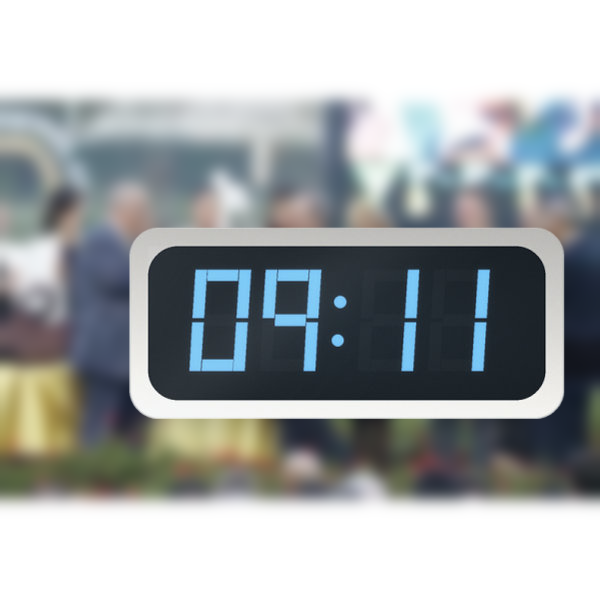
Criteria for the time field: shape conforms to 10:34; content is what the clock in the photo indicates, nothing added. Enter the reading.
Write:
9:11
